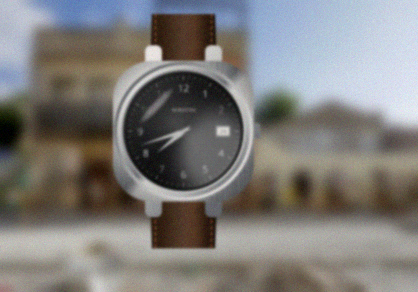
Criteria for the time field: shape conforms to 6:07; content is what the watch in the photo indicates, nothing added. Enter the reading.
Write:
7:42
